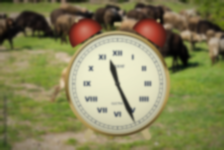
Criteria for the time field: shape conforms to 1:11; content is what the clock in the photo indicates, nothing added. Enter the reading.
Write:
11:26
